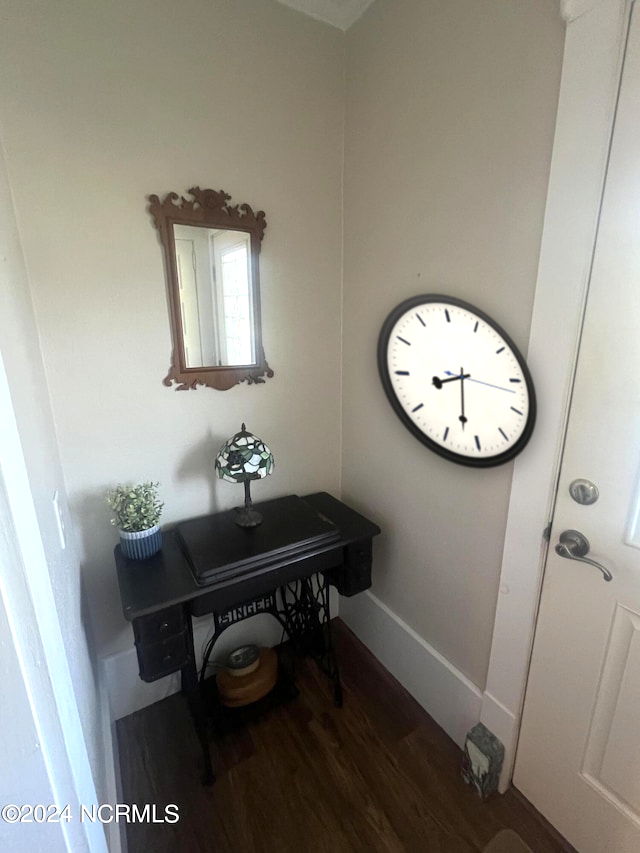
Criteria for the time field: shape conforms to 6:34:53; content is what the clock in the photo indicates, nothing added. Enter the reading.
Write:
8:32:17
